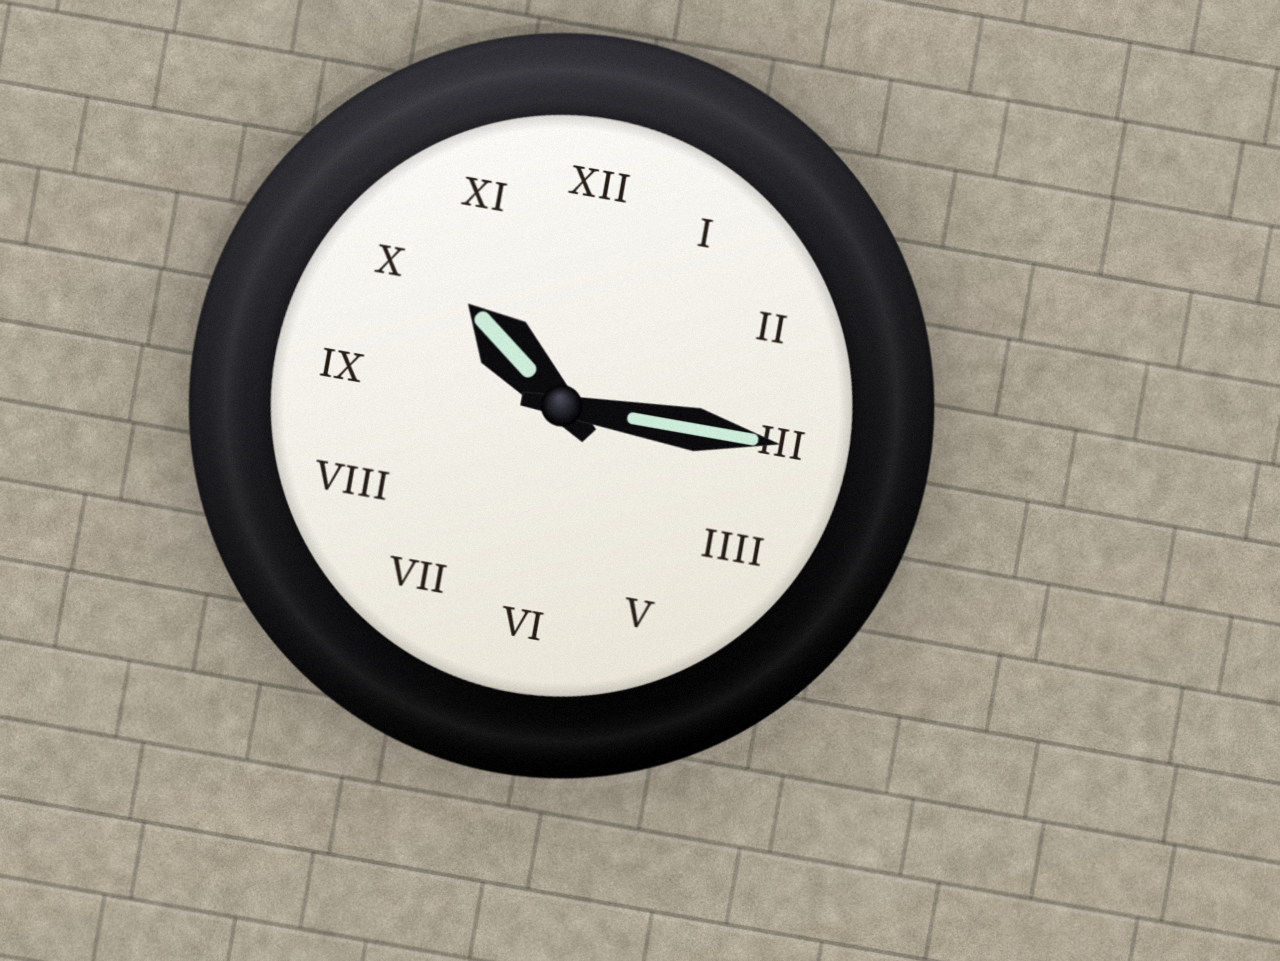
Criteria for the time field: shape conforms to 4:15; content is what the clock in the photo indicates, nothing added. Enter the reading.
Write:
10:15
